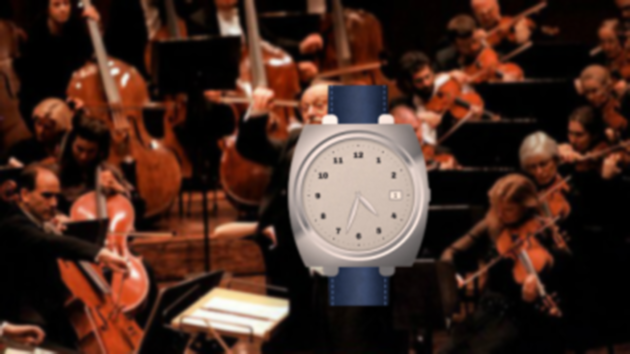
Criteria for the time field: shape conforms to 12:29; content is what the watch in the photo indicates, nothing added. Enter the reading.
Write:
4:33
